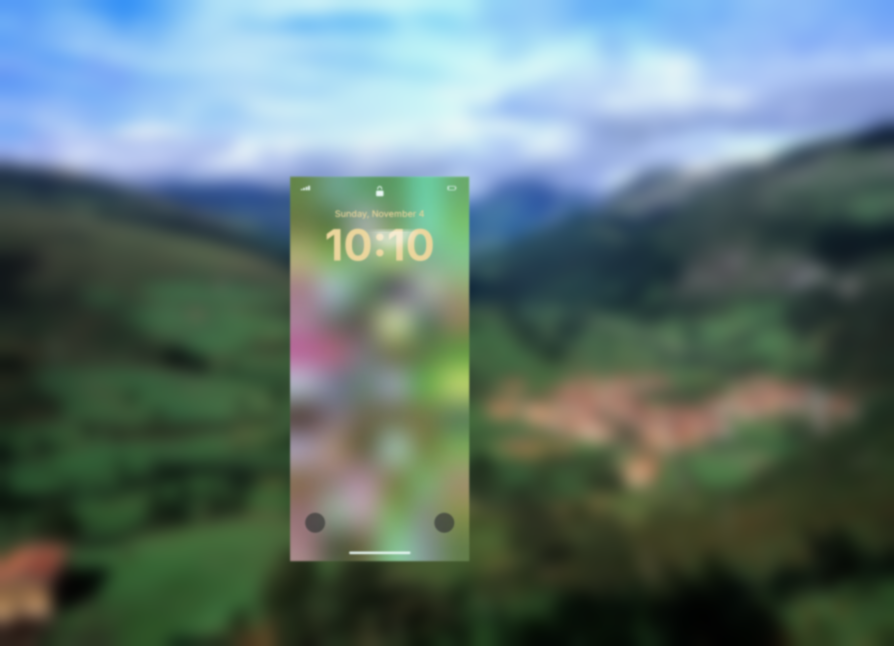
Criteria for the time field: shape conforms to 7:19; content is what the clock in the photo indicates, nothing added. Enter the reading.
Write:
10:10
